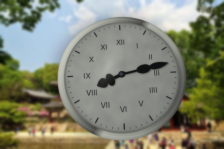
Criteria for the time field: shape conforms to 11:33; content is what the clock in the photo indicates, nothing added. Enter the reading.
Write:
8:13
